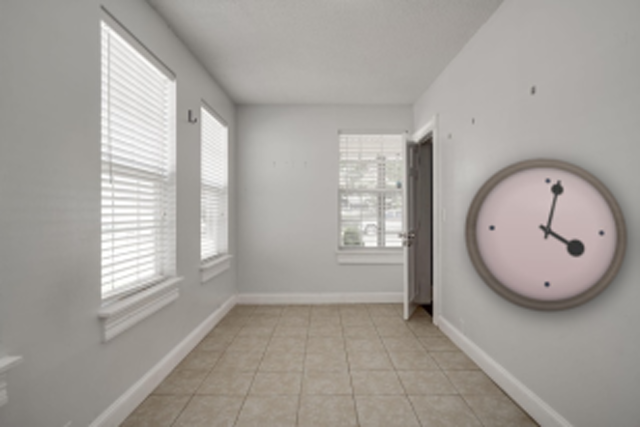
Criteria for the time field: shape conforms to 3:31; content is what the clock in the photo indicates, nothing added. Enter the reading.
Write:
4:02
